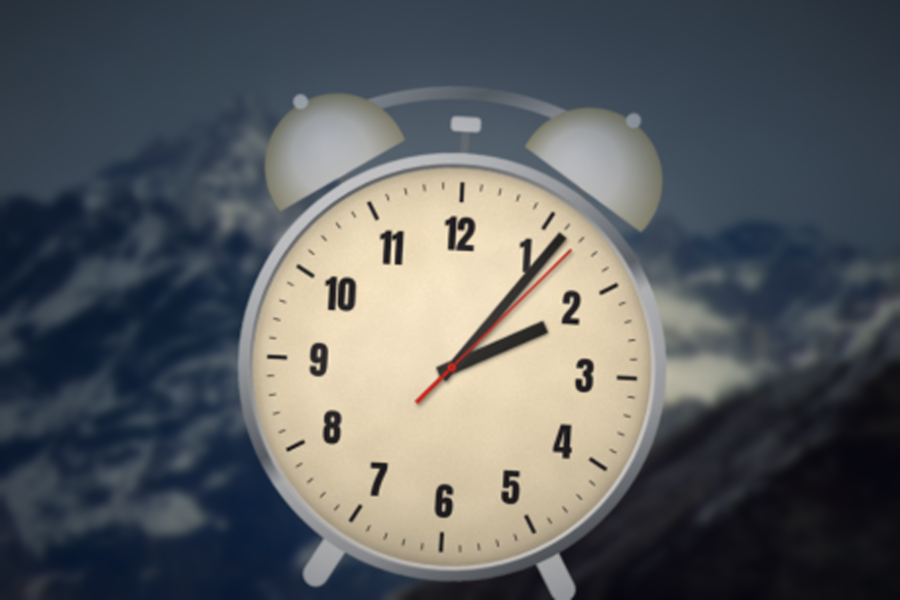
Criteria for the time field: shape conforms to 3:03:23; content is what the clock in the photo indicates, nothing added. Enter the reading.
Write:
2:06:07
